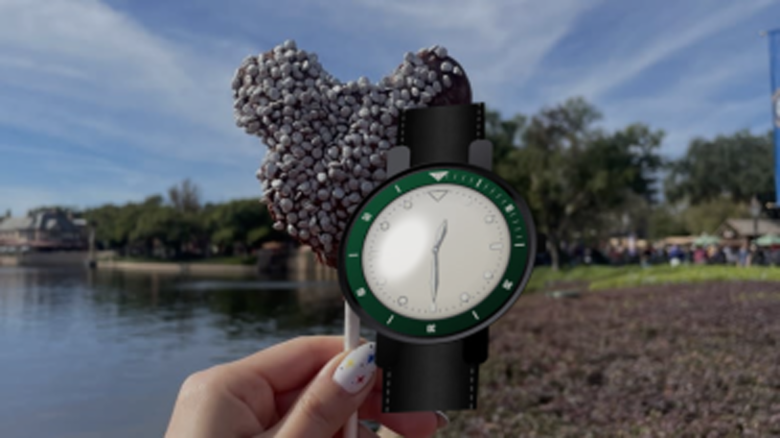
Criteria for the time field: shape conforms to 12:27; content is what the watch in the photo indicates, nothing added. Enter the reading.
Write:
12:30
